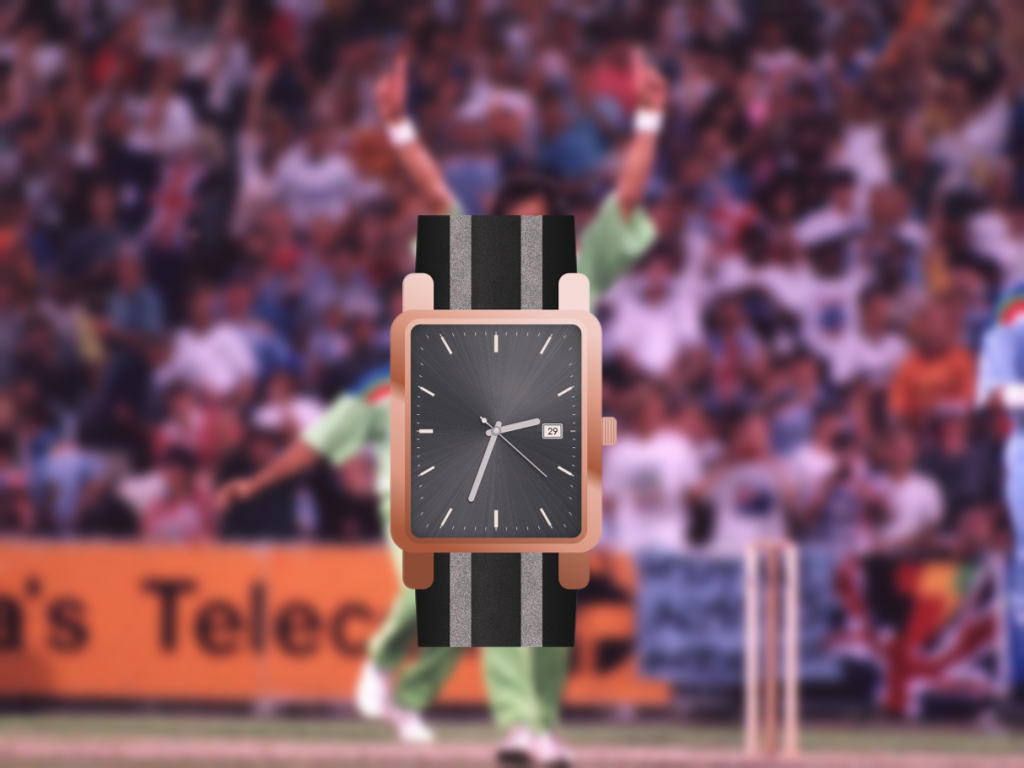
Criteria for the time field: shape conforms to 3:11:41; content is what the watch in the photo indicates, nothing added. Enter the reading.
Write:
2:33:22
